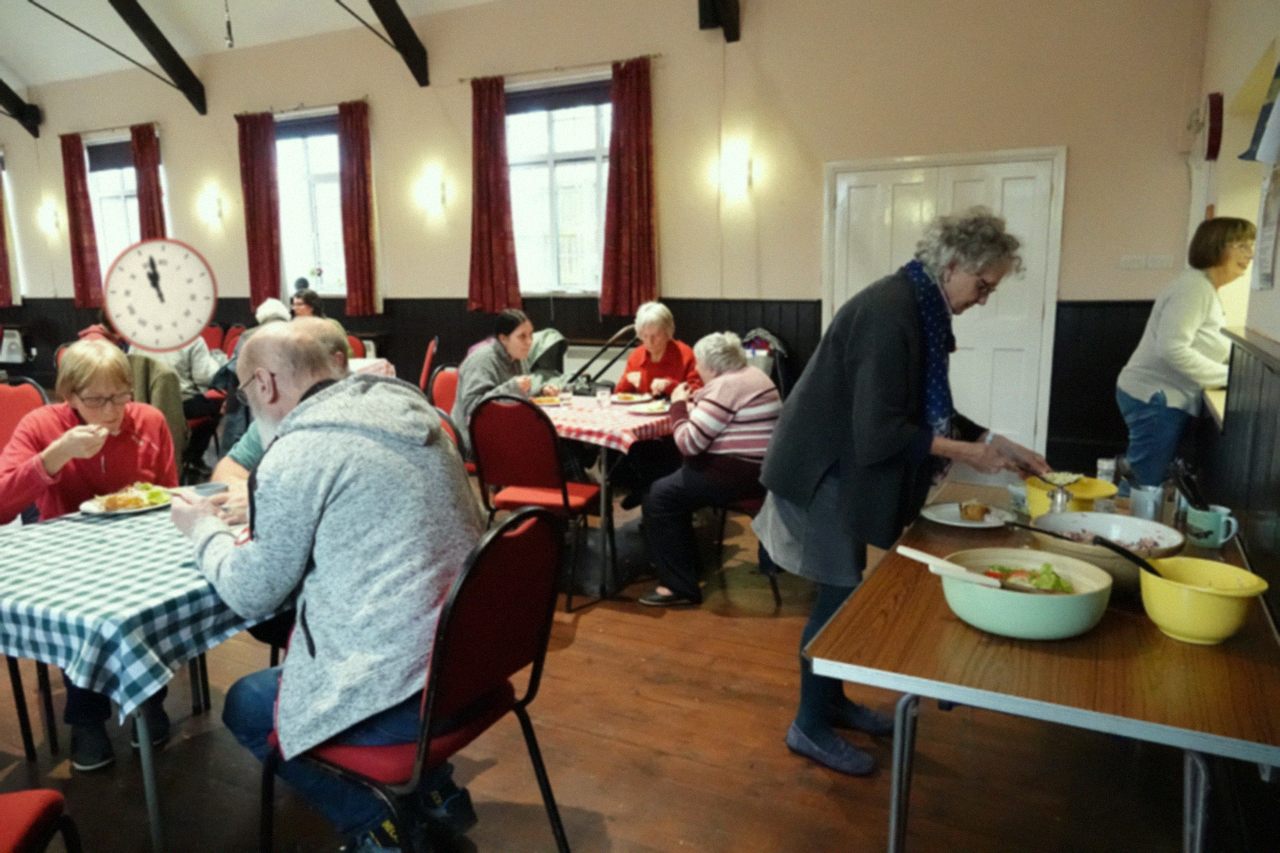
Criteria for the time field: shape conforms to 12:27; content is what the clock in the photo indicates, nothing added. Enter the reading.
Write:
10:57
